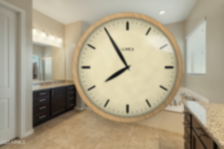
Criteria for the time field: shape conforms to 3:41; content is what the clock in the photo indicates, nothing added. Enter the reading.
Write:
7:55
